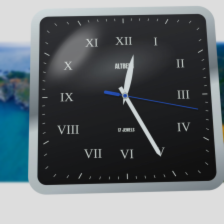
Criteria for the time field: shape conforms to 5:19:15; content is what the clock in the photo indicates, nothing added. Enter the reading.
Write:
12:25:17
